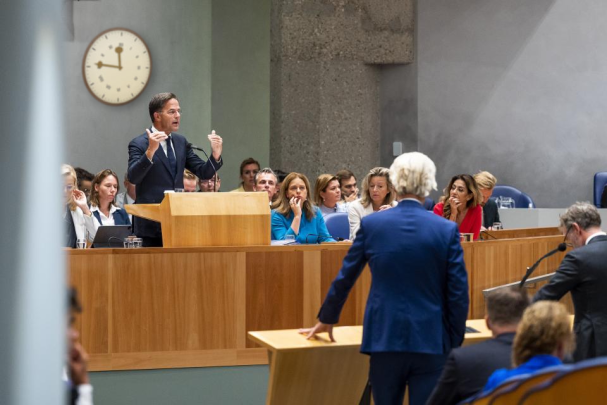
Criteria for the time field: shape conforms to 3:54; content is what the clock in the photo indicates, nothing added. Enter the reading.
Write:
11:46
